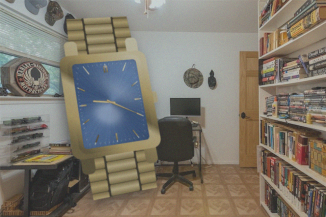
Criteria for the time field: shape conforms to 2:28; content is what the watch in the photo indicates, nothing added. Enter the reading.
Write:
9:20
